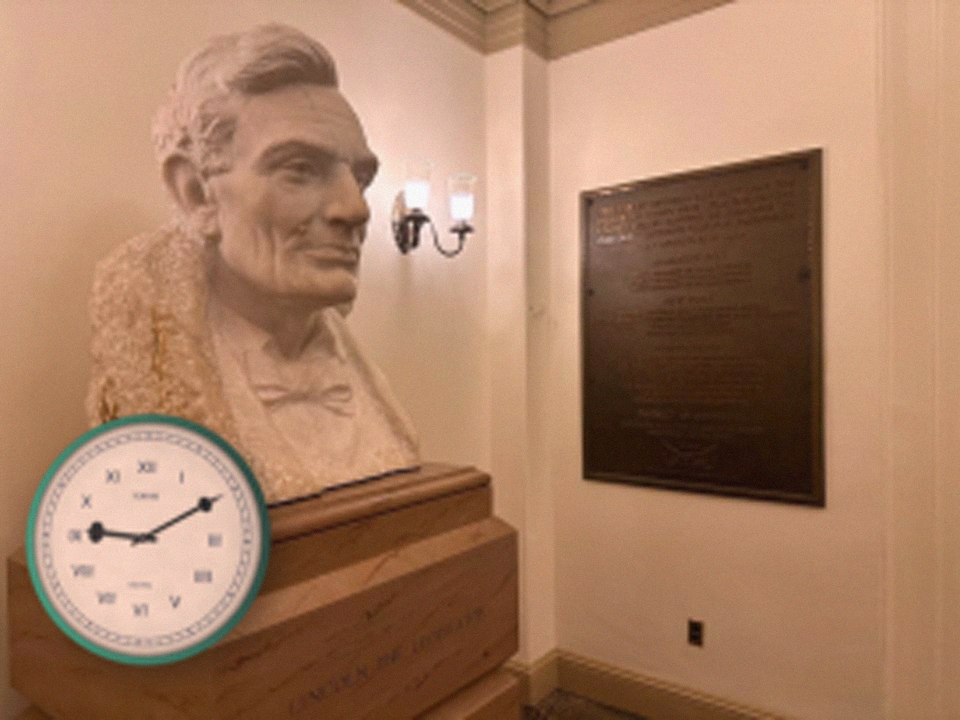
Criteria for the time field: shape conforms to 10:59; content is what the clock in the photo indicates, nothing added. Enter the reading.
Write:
9:10
